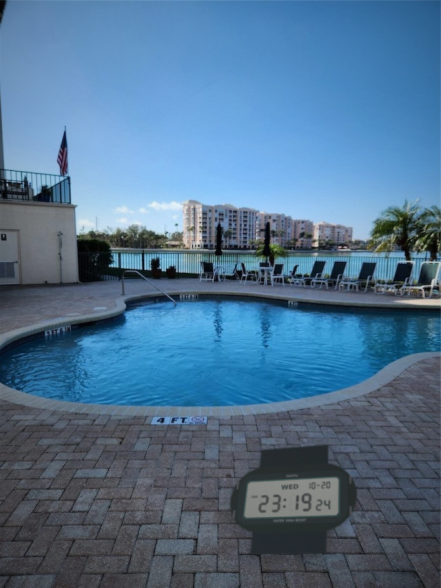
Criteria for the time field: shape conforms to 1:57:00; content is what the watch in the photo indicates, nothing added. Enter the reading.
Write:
23:19:24
